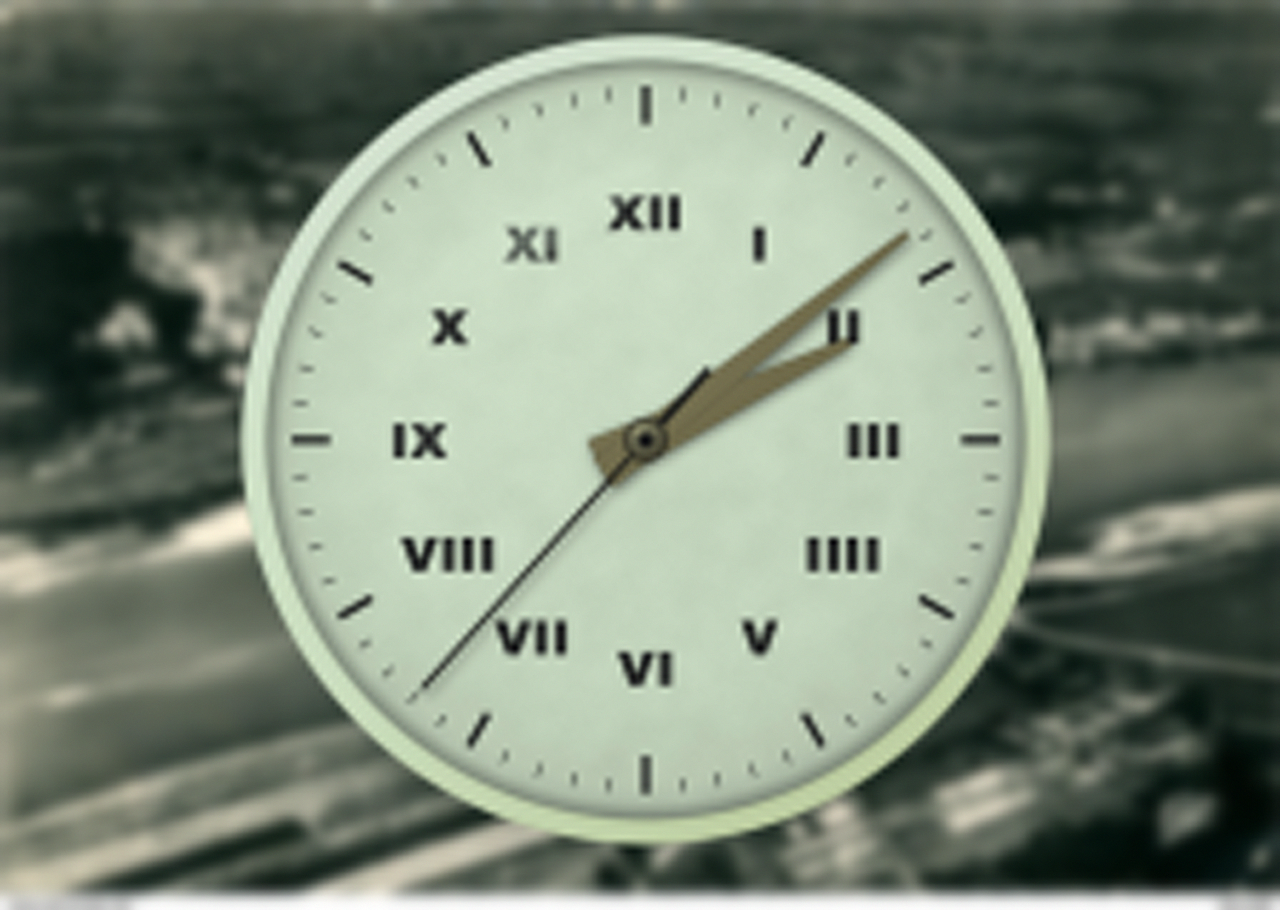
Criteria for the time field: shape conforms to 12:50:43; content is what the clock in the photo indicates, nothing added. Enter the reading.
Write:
2:08:37
